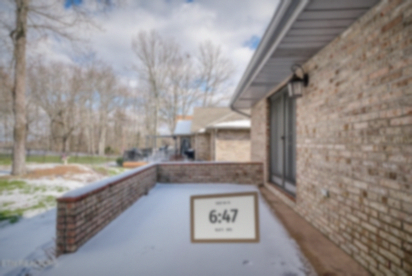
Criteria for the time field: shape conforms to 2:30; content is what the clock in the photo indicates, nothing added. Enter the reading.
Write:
6:47
